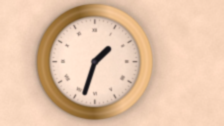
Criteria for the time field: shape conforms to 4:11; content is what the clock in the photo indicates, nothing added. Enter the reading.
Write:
1:33
